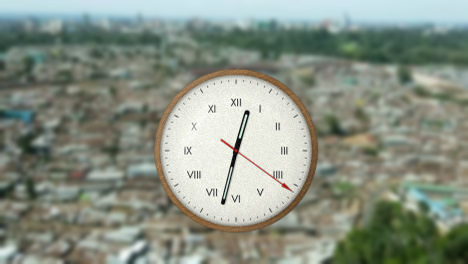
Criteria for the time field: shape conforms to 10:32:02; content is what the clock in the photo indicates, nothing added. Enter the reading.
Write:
12:32:21
